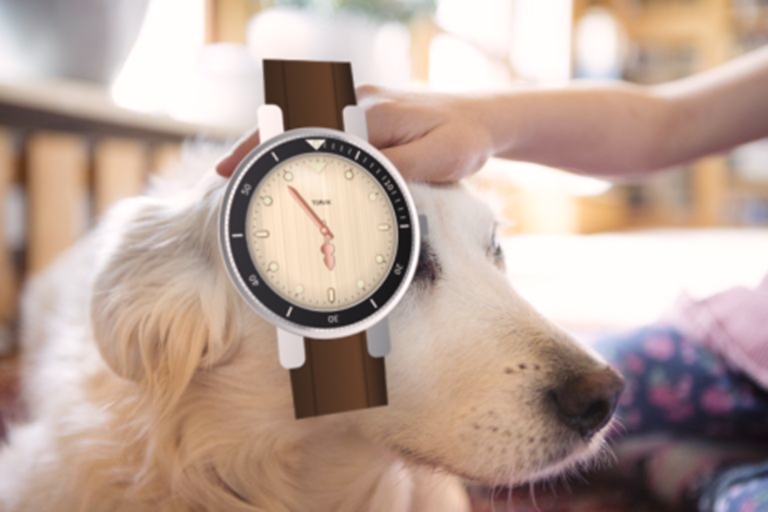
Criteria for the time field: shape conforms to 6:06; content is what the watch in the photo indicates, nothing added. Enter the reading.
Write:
5:54
